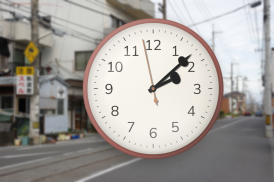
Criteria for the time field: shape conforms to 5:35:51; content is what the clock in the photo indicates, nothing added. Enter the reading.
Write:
2:07:58
